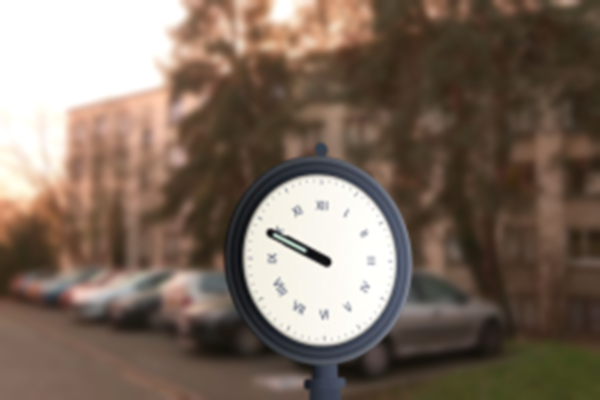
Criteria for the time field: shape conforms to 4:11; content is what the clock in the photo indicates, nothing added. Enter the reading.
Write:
9:49
